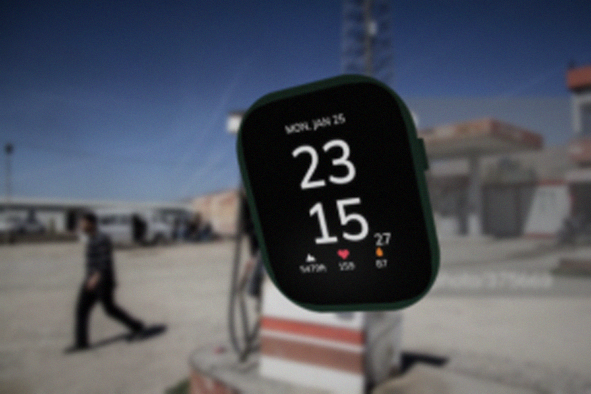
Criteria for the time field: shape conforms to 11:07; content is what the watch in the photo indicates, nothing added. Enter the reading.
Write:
23:15
